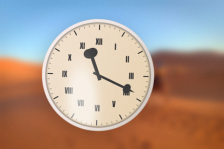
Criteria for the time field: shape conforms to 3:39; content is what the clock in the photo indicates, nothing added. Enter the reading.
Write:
11:19
